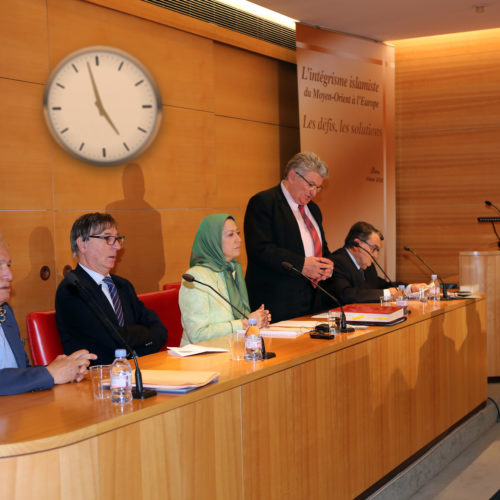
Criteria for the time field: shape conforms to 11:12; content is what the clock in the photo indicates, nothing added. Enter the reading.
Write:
4:58
